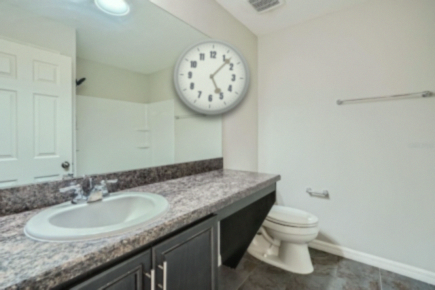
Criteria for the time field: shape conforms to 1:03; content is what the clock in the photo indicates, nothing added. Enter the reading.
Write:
5:07
